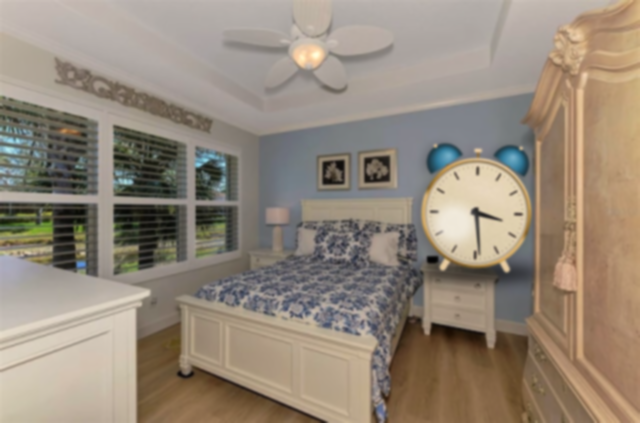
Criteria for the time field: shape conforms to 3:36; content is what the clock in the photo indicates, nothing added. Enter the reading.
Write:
3:29
